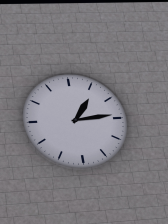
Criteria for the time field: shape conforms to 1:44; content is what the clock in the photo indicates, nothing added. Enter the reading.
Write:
1:14
